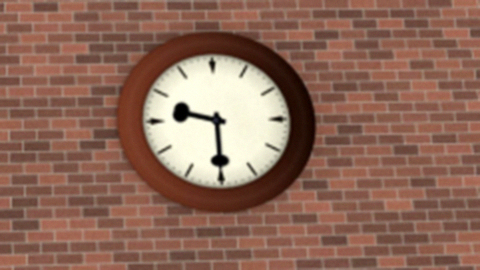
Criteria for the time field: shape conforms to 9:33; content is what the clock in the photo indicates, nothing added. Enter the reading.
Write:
9:30
